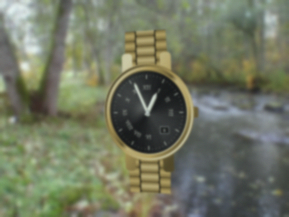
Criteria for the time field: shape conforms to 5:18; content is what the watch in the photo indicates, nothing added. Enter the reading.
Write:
12:56
